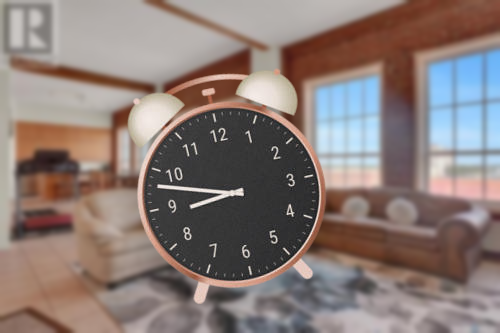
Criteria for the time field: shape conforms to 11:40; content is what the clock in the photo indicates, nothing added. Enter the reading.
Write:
8:48
